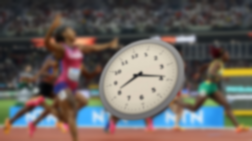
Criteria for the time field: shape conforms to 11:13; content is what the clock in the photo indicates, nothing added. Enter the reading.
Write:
8:19
